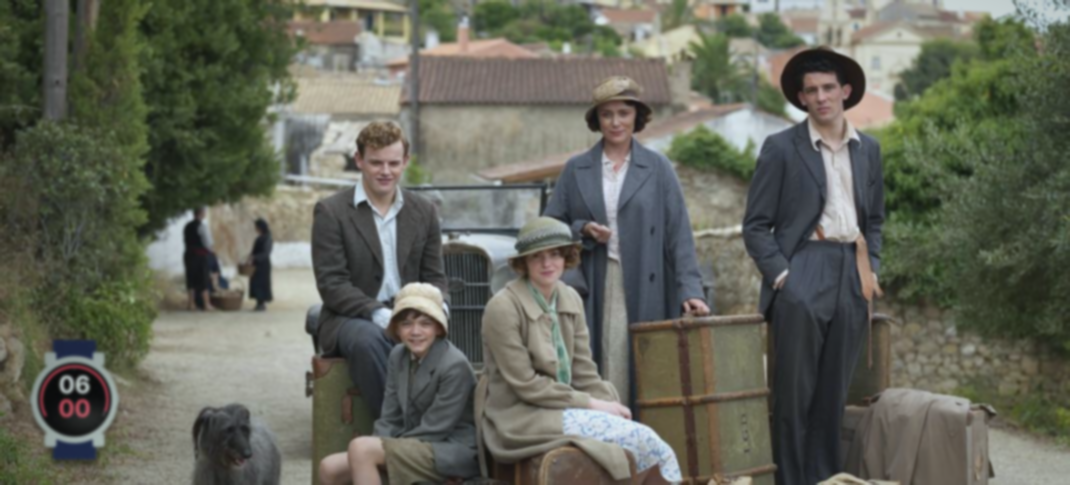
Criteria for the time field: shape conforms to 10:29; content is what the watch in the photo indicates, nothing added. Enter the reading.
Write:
6:00
